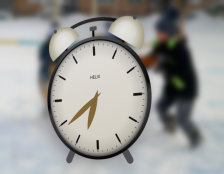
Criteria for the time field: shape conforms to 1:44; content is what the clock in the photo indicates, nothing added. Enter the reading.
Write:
6:39
